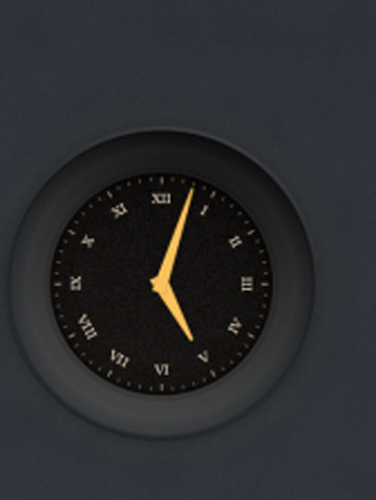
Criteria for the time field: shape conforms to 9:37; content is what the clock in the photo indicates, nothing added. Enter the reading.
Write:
5:03
